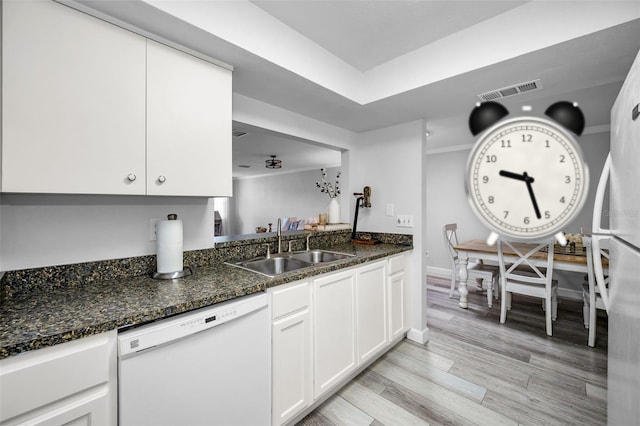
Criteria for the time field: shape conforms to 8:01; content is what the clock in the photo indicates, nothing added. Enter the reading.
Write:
9:27
